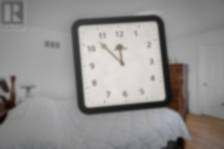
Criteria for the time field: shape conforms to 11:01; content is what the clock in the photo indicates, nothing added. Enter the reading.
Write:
11:53
